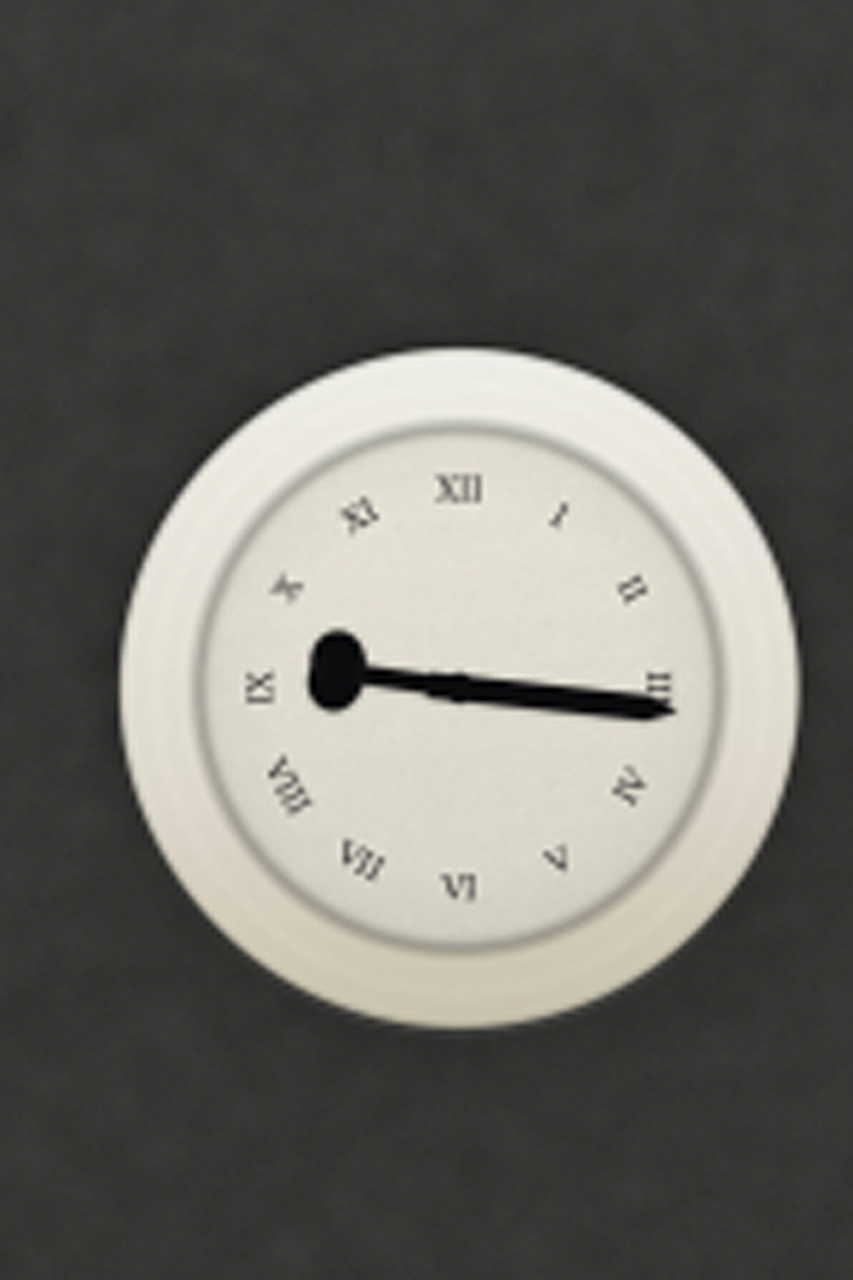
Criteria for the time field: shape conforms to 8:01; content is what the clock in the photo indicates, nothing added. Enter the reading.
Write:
9:16
